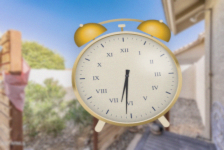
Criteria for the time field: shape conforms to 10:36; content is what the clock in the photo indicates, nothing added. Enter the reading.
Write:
6:31
